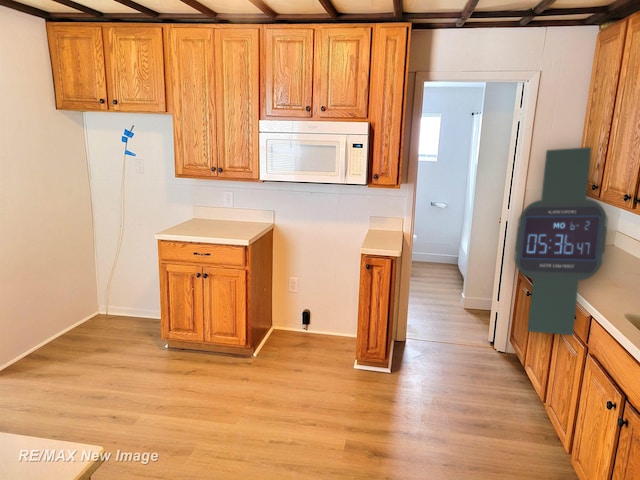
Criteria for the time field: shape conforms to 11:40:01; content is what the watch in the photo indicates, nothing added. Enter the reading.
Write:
5:36:47
